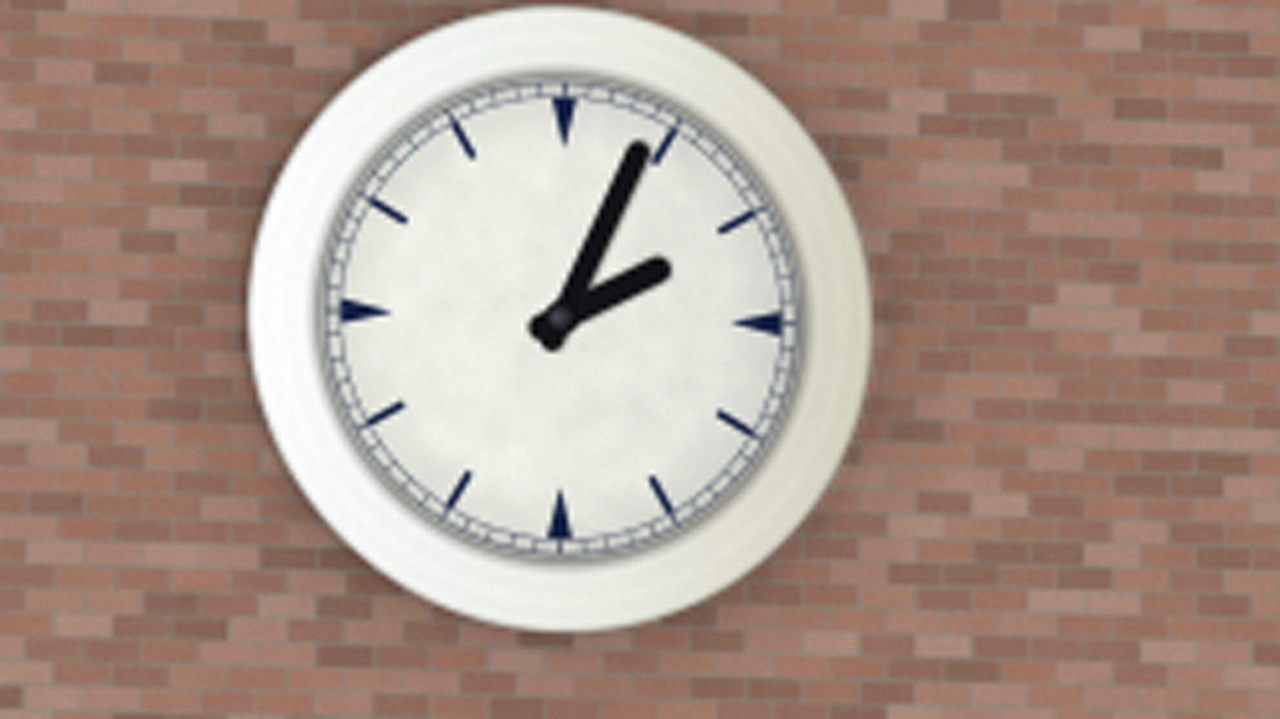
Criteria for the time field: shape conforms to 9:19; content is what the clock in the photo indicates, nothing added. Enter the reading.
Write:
2:04
